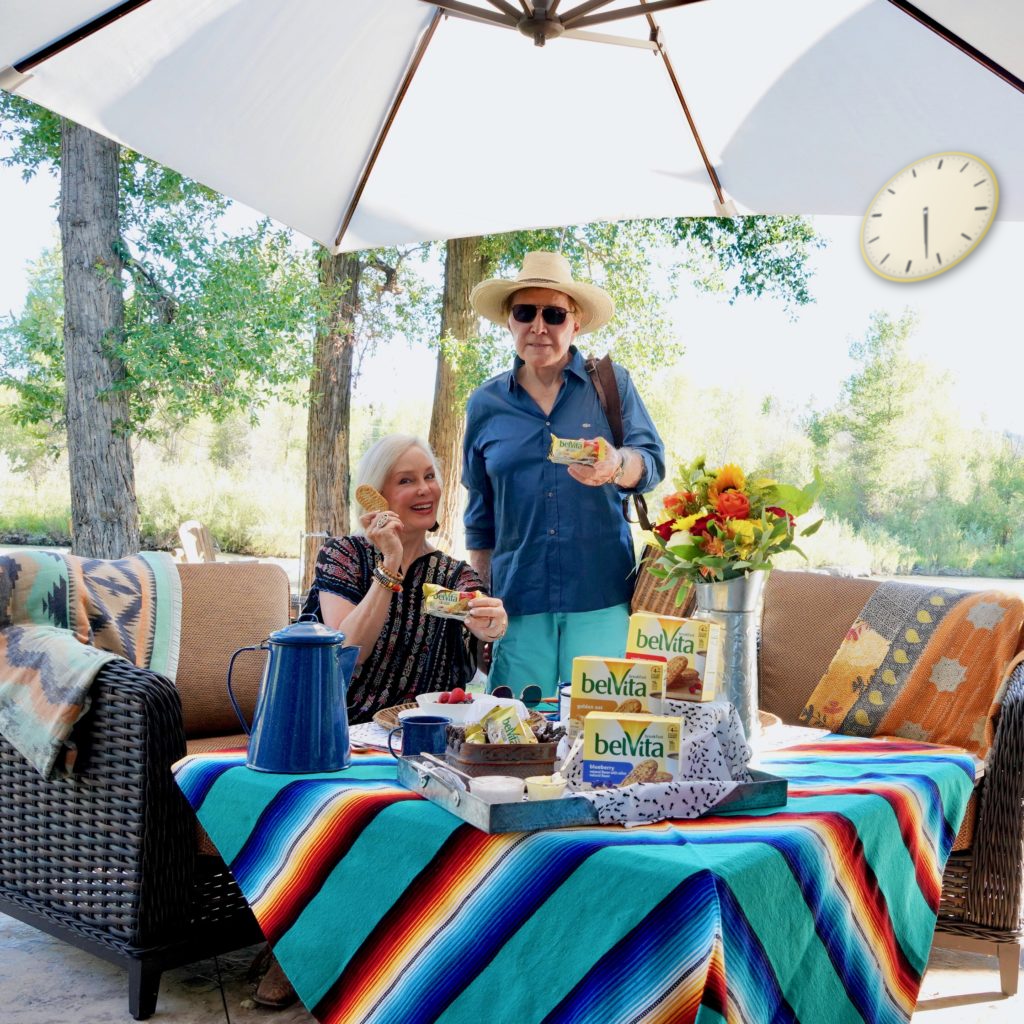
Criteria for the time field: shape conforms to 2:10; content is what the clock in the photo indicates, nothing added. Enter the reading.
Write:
5:27
